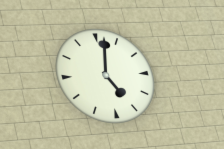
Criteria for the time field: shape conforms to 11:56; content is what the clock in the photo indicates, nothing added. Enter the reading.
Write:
5:02
